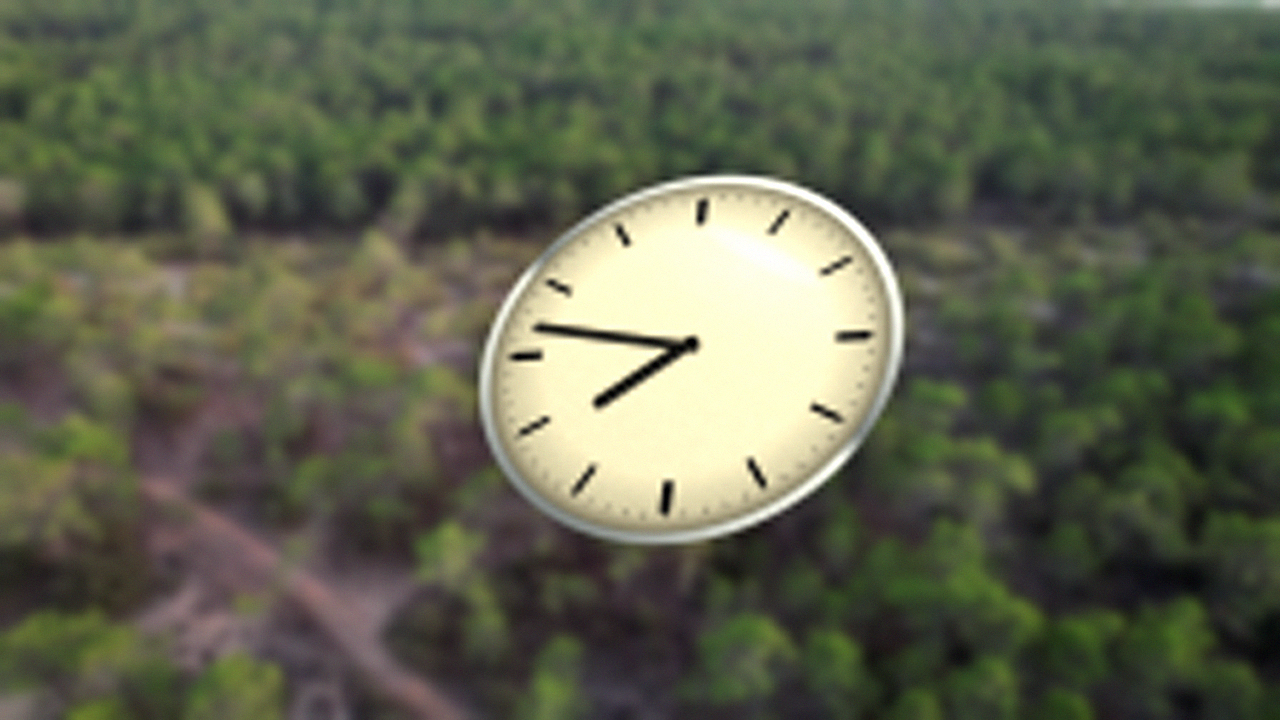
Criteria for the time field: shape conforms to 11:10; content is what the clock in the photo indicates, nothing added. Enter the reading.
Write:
7:47
